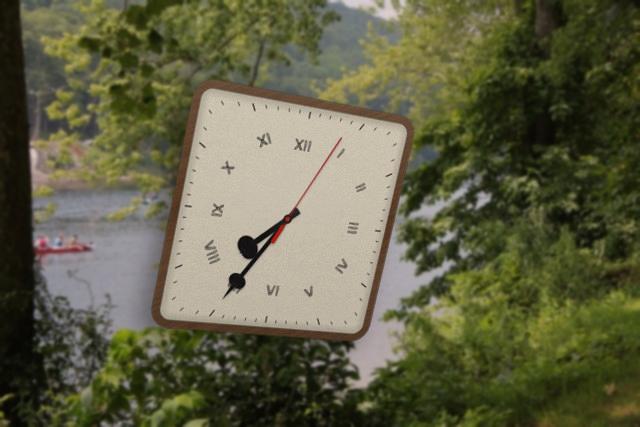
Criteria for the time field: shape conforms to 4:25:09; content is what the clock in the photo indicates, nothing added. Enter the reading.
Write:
7:35:04
